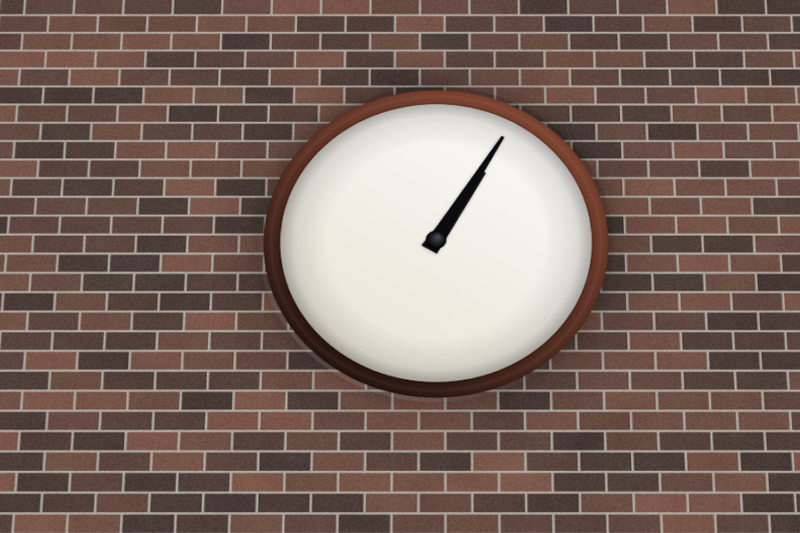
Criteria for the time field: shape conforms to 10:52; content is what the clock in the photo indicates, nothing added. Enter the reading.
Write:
1:05
